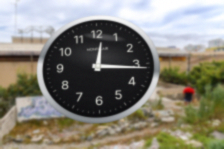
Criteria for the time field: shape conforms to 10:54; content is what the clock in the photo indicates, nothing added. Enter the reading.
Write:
12:16
